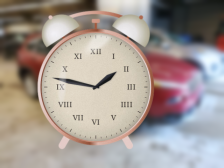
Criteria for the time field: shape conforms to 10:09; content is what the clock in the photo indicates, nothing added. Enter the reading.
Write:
1:47
